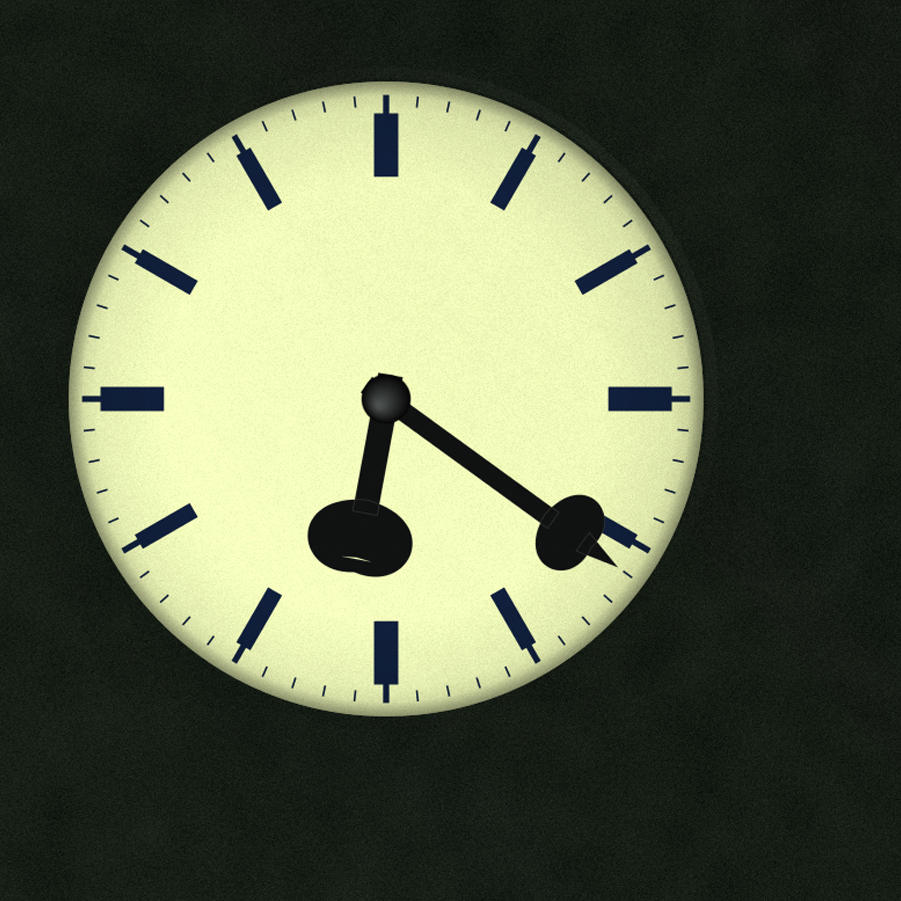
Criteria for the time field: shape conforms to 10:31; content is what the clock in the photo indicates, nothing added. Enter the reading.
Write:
6:21
